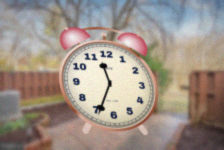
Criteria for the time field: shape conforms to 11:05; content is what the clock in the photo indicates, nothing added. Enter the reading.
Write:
11:34
